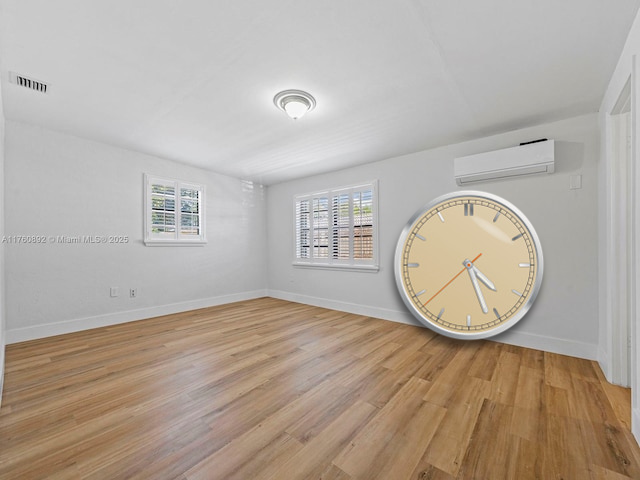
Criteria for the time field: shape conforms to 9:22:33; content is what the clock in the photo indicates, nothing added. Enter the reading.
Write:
4:26:38
